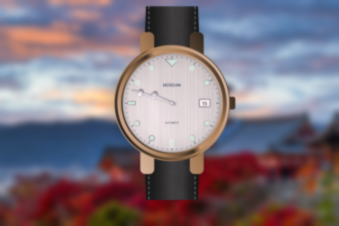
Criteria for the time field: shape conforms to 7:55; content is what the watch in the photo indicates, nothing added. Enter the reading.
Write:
9:48
